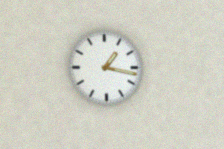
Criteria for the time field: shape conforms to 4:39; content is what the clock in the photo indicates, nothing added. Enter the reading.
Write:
1:17
